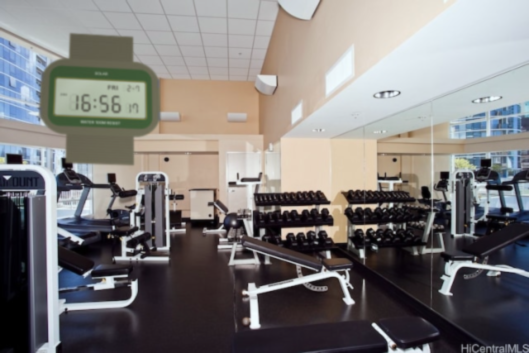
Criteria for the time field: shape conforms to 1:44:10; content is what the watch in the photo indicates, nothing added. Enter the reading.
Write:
16:56:17
